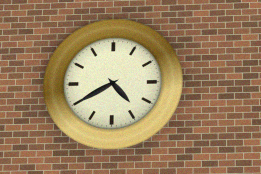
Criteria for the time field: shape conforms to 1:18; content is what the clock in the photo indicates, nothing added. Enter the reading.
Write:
4:40
